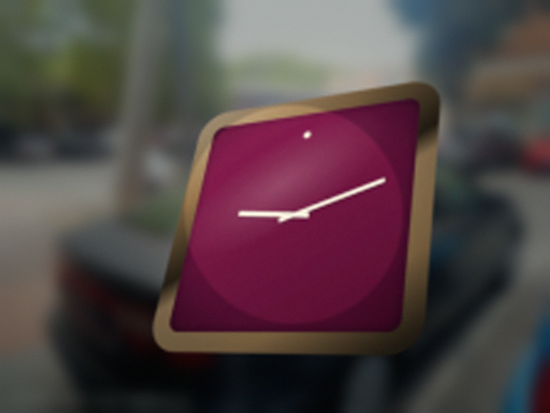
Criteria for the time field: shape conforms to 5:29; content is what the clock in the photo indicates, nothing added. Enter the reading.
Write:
9:12
